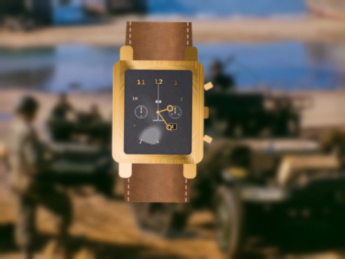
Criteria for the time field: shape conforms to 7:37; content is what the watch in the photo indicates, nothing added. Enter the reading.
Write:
2:24
